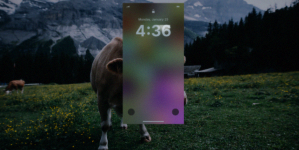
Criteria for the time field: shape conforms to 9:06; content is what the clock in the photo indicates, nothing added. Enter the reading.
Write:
4:36
